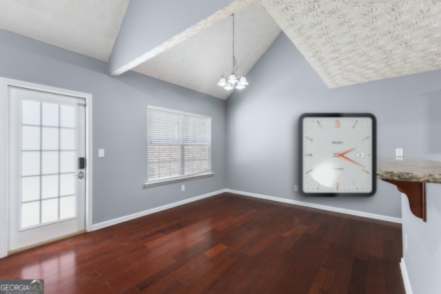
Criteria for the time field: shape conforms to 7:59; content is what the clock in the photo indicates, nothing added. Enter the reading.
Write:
2:19
